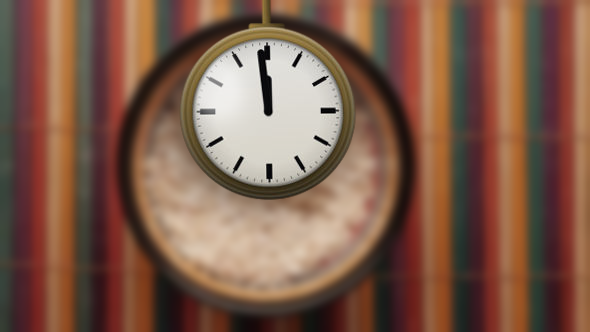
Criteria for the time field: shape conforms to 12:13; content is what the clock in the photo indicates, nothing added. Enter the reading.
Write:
11:59
